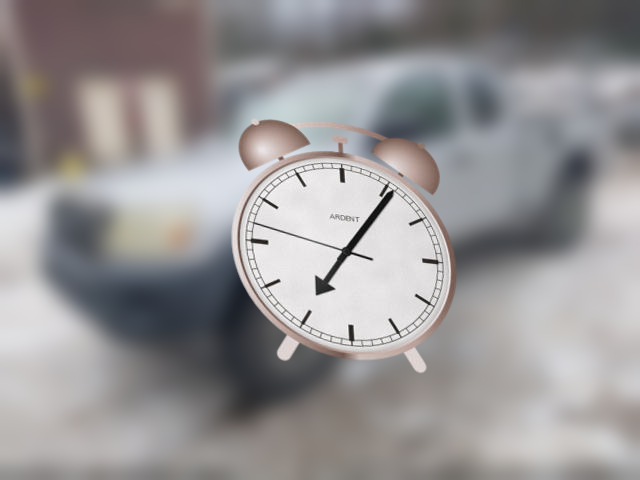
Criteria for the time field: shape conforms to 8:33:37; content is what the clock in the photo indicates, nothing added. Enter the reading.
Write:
7:05:47
